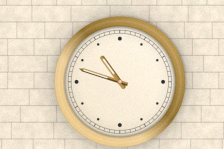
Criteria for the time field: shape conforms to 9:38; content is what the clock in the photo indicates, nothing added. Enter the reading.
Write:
10:48
